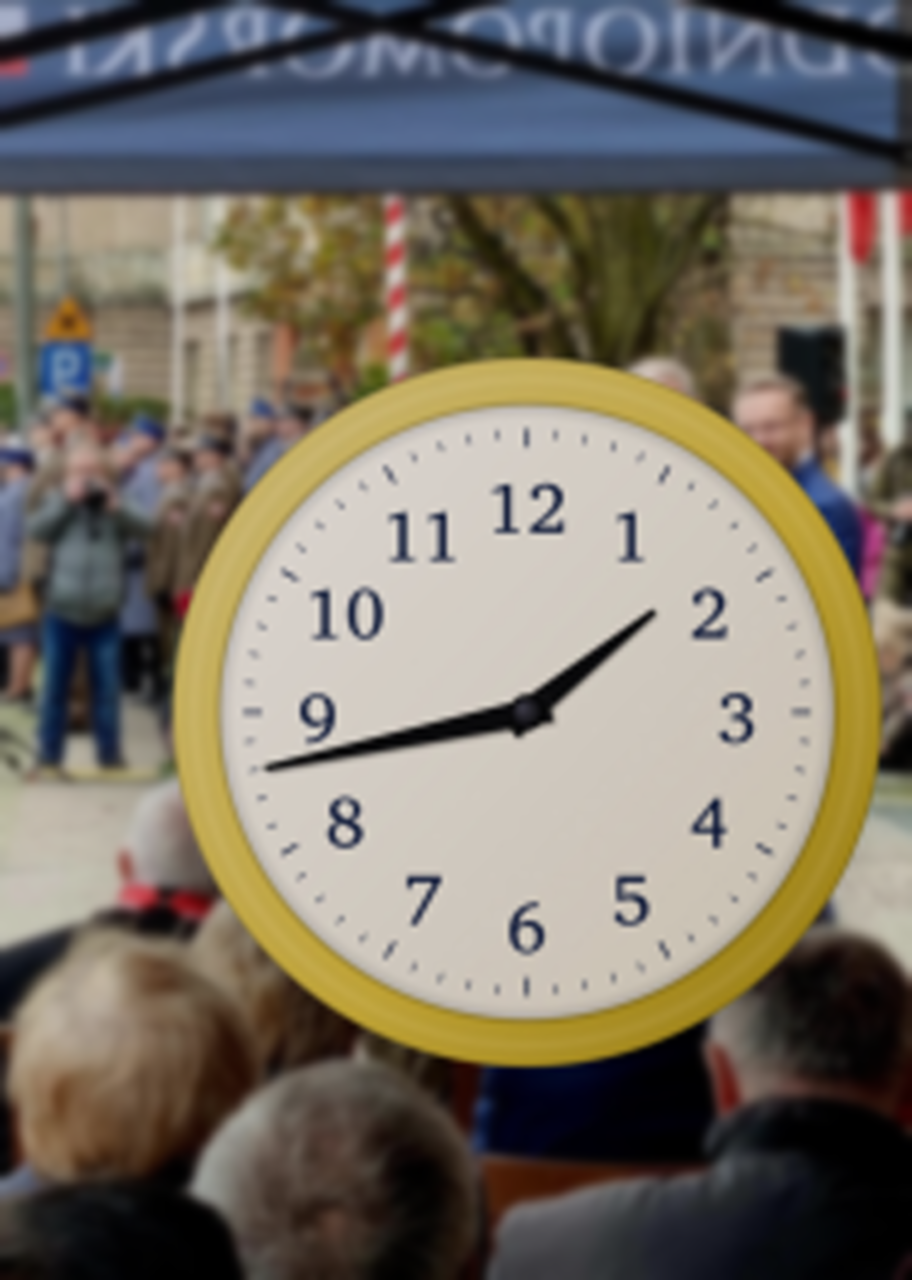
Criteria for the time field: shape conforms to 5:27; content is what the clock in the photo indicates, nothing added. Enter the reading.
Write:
1:43
